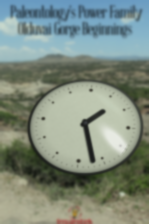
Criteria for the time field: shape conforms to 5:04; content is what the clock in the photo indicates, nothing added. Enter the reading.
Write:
1:27
